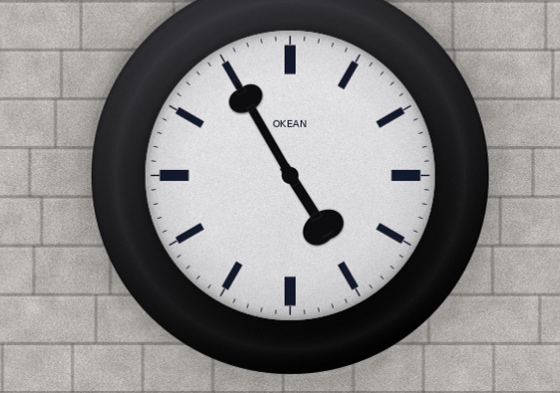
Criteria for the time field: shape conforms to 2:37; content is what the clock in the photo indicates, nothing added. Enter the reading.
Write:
4:55
